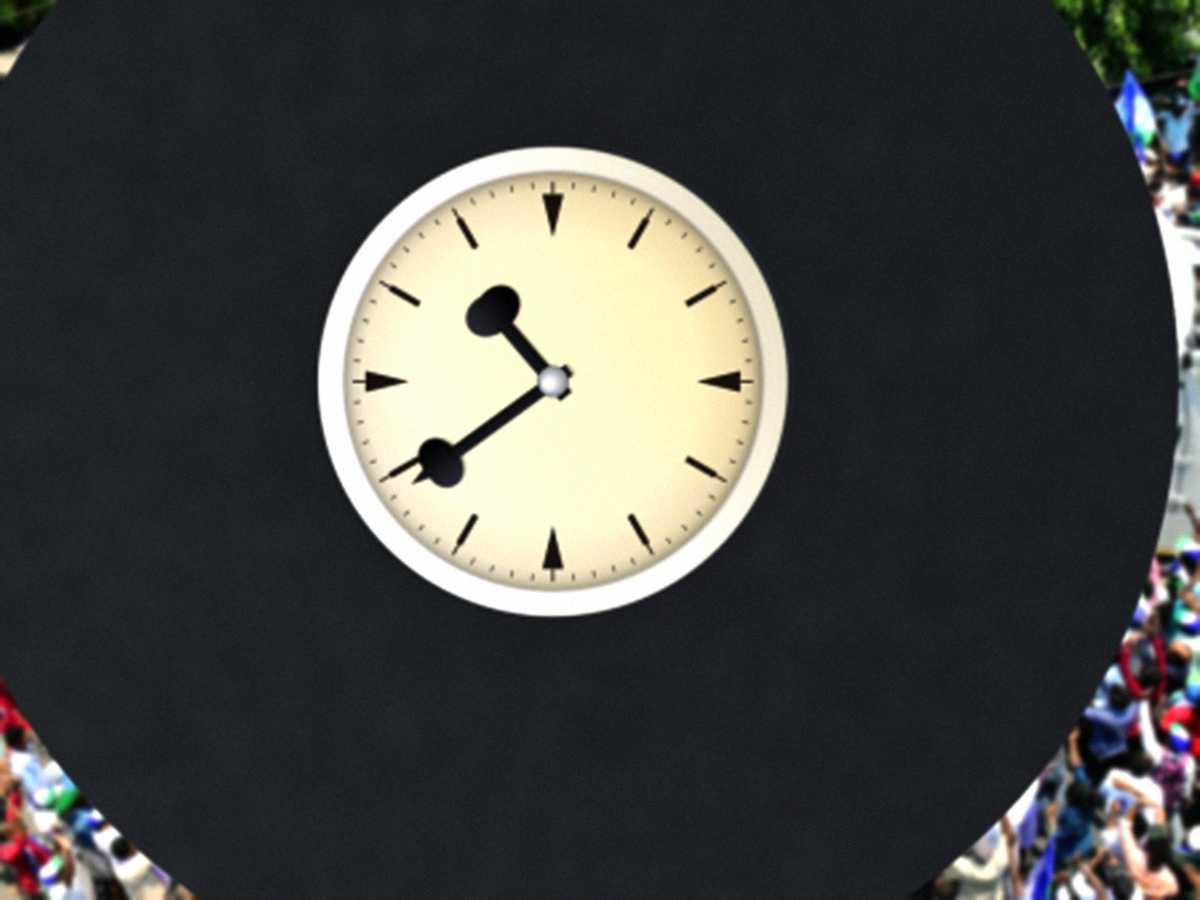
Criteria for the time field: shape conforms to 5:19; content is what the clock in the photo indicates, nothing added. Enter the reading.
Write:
10:39
